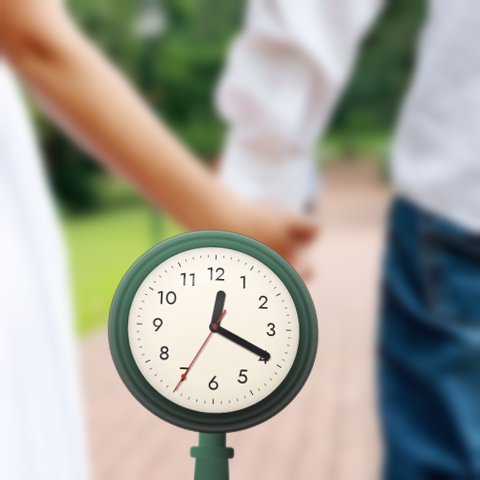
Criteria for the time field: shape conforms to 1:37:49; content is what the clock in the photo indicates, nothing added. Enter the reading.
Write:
12:19:35
